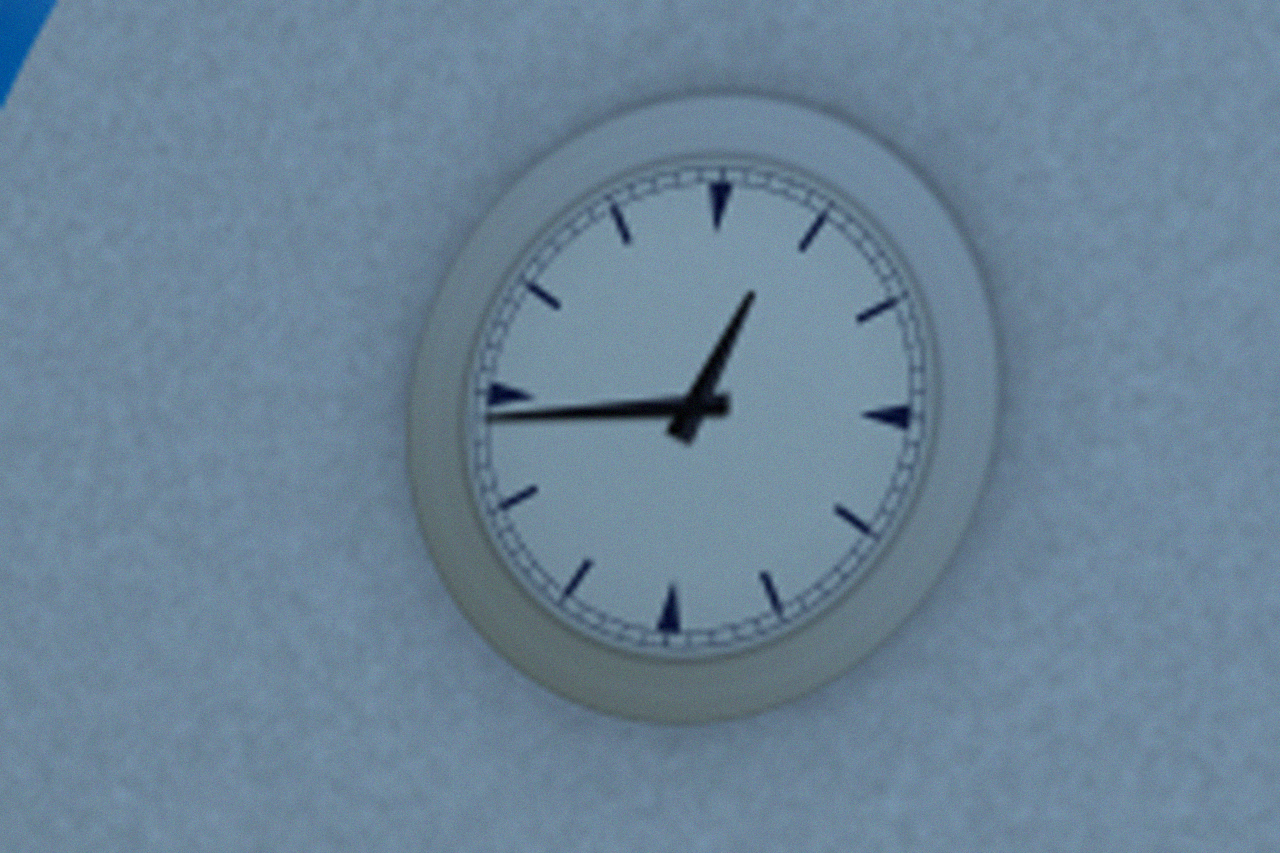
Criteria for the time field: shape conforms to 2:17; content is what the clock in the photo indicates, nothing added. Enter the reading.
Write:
12:44
